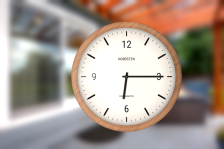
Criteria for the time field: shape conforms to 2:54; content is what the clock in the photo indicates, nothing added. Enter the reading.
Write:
6:15
